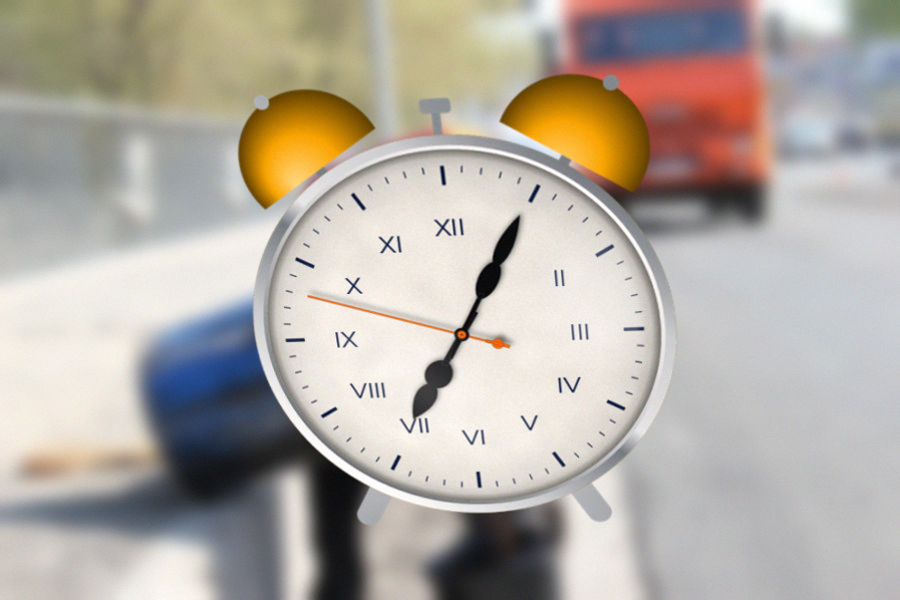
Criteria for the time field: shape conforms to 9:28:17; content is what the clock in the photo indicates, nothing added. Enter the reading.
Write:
7:04:48
